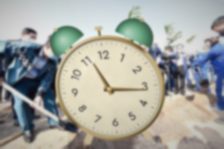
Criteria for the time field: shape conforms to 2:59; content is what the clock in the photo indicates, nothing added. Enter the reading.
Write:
11:16
